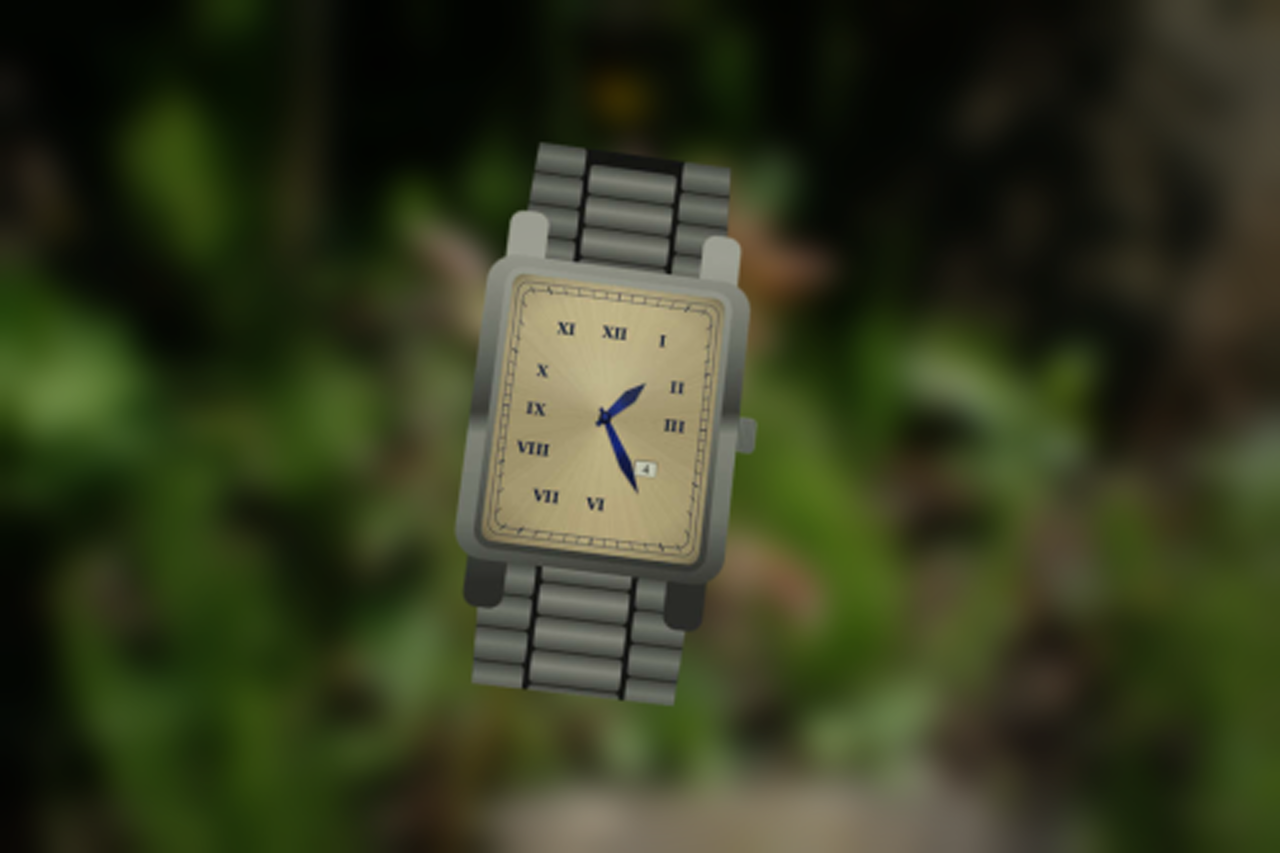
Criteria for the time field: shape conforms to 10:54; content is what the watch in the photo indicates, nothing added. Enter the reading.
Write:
1:25
